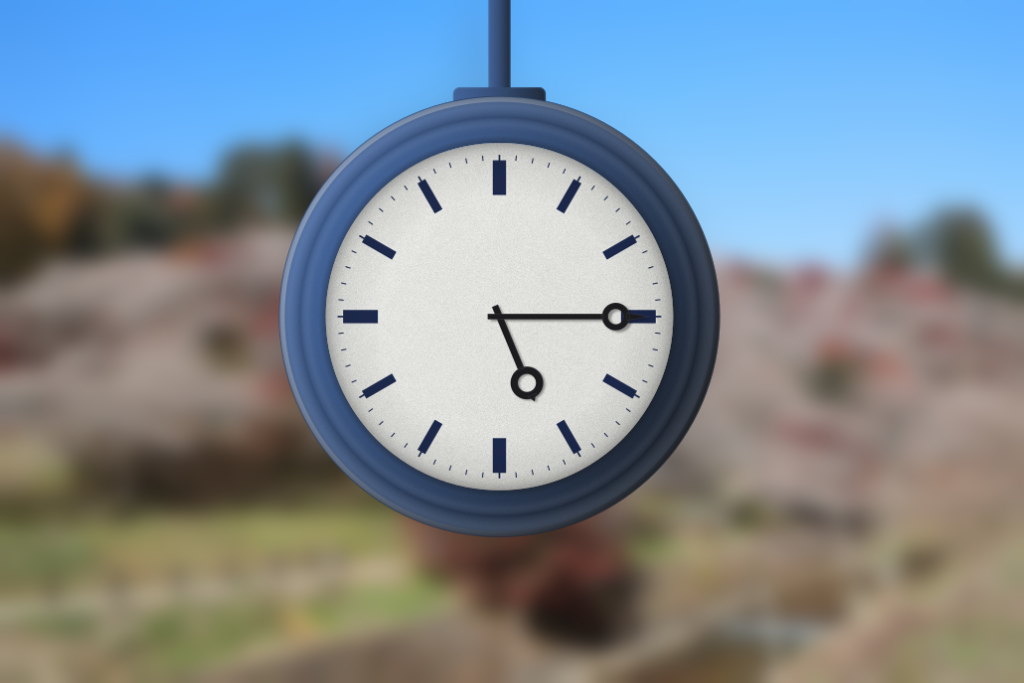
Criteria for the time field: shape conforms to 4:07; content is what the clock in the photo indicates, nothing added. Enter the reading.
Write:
5:15
